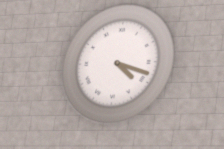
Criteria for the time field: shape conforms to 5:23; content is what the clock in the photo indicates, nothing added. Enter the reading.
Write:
4:18
